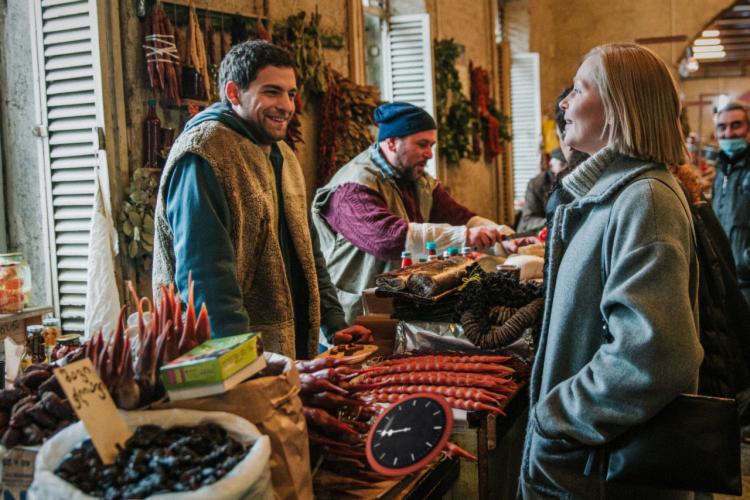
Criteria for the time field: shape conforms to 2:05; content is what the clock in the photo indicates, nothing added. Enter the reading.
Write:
8:44
